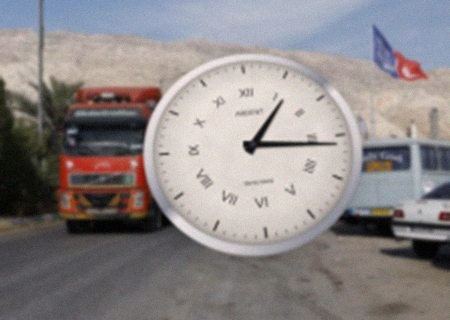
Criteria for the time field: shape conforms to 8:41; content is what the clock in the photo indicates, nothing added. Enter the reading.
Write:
1:16
